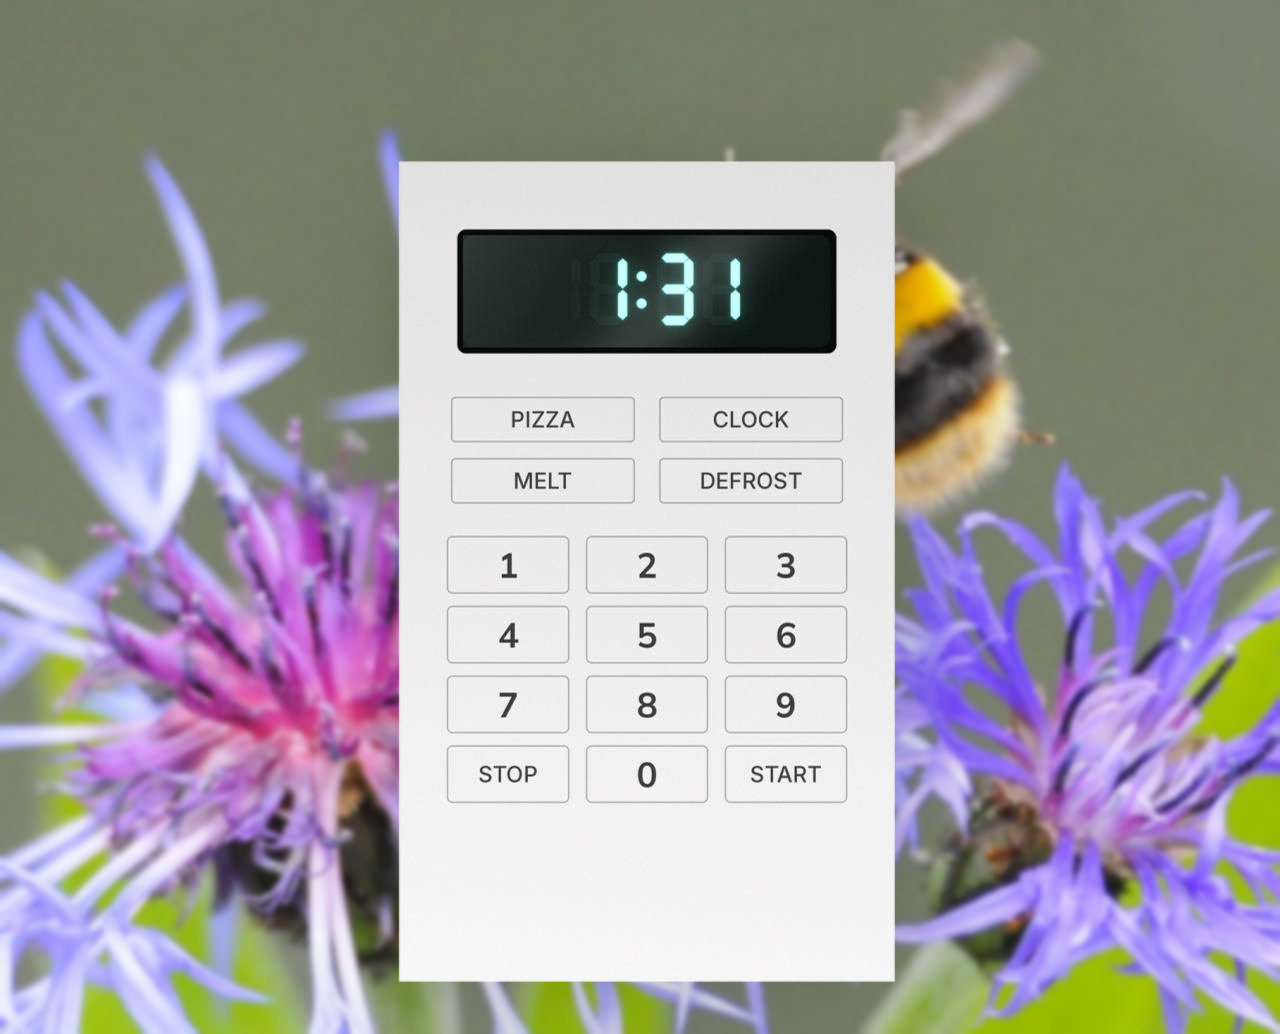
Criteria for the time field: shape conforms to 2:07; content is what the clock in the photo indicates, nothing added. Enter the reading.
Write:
1:31
